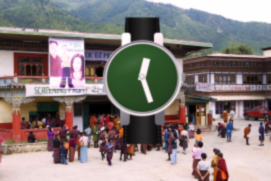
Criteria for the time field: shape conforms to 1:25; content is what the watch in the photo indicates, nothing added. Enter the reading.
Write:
12:27
